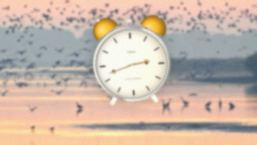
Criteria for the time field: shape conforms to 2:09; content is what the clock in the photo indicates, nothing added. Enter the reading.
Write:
2:42
